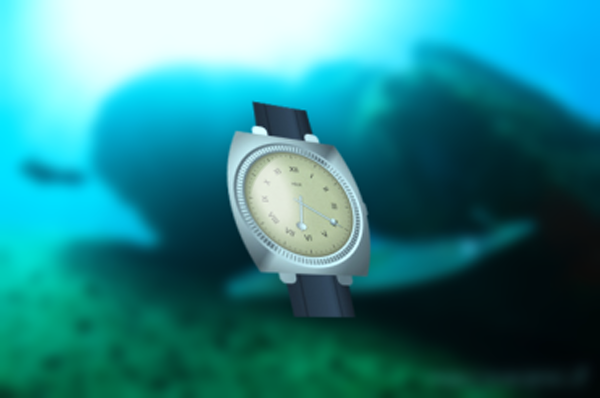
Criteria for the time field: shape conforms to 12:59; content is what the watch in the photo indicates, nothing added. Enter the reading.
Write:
6:20
